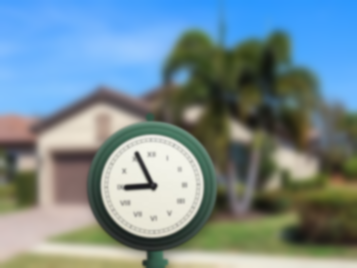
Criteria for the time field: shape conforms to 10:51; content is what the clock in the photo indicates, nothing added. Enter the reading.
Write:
8:56
